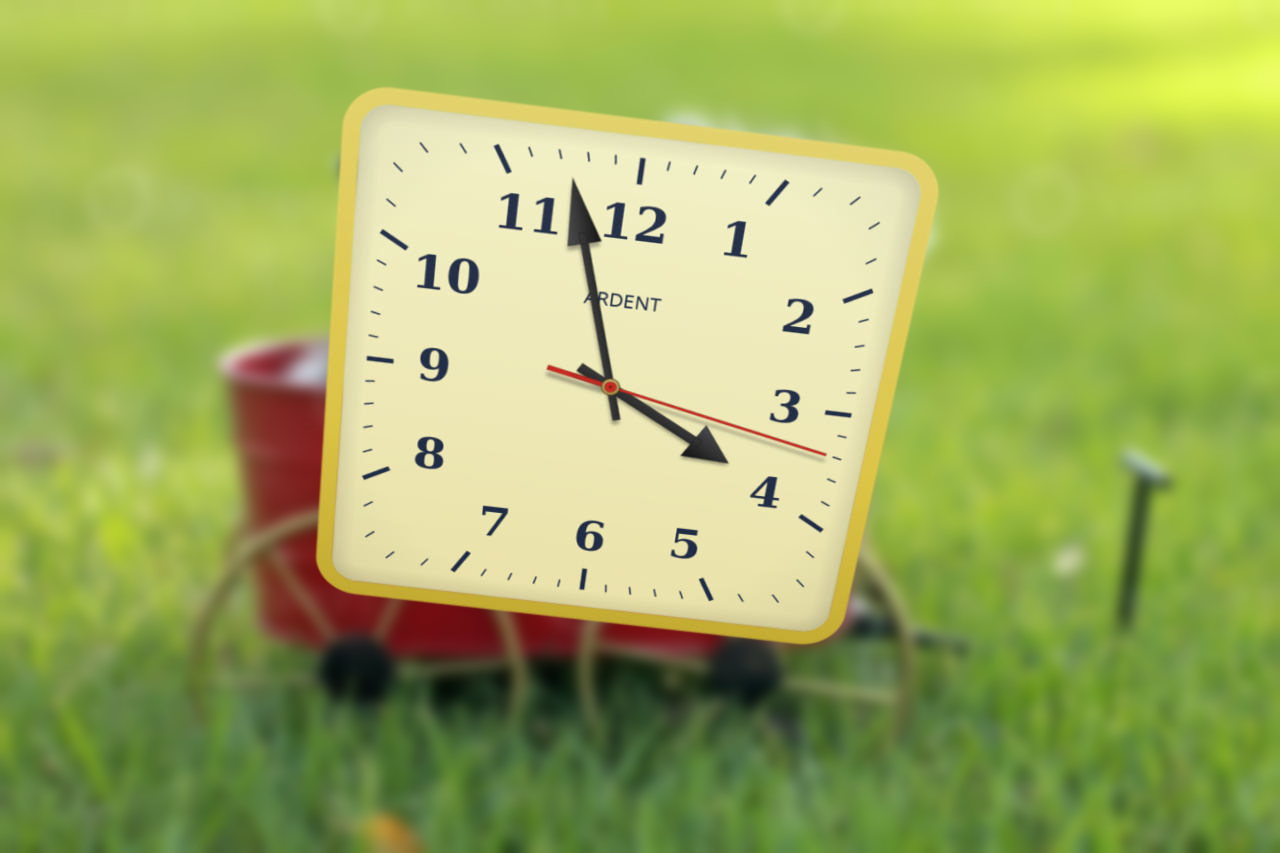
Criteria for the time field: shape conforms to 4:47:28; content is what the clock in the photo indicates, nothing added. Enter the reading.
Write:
3:57:17
